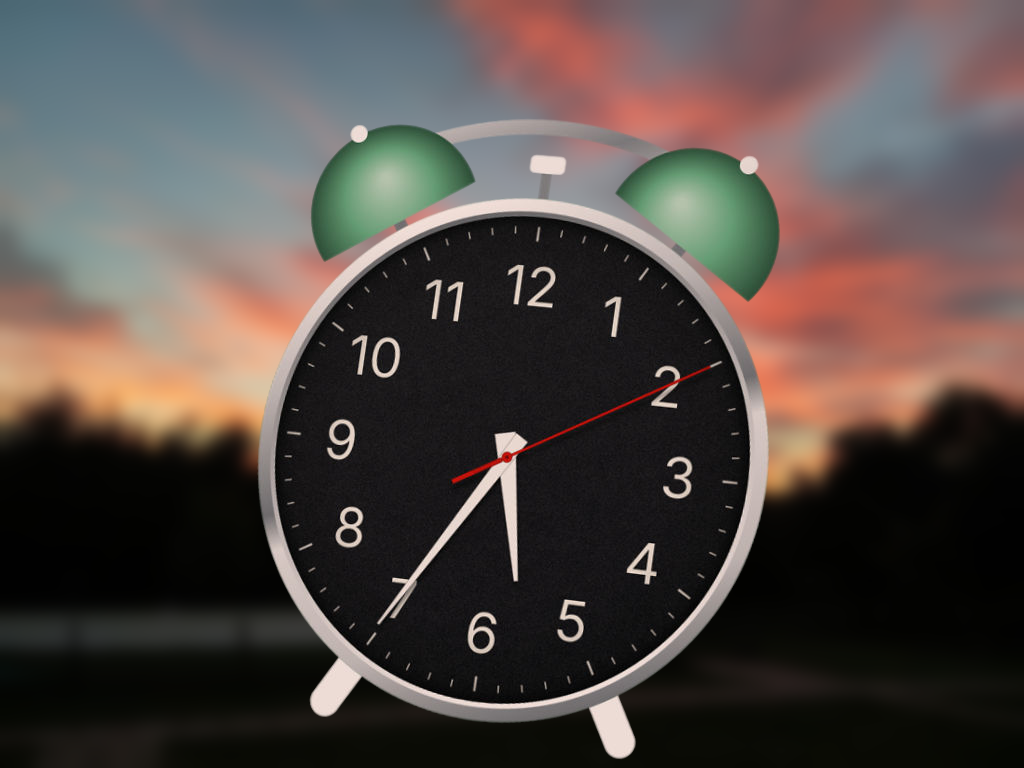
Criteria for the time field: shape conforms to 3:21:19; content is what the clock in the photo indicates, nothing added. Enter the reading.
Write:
5:35:10
